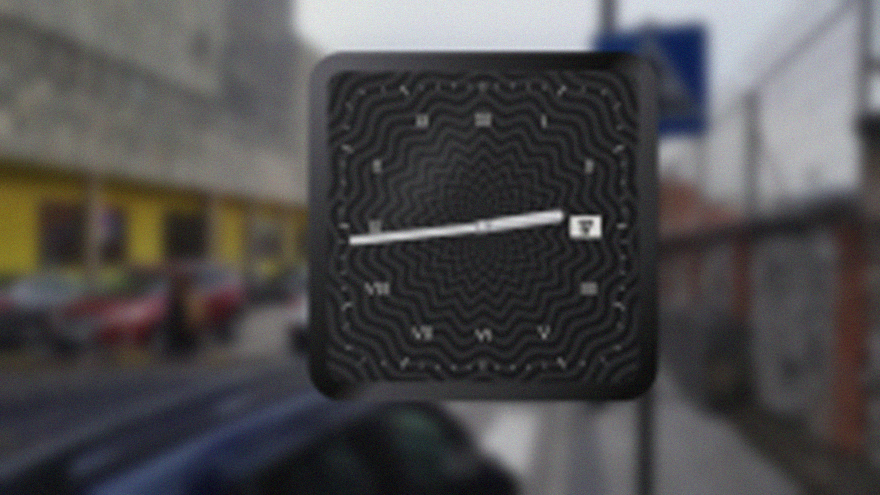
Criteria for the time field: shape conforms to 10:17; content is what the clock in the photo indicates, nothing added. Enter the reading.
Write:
2:44
